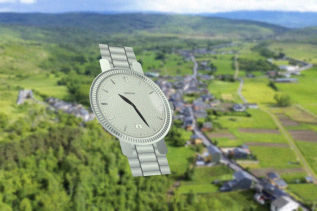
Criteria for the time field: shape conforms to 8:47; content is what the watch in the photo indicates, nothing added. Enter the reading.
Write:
10:26
